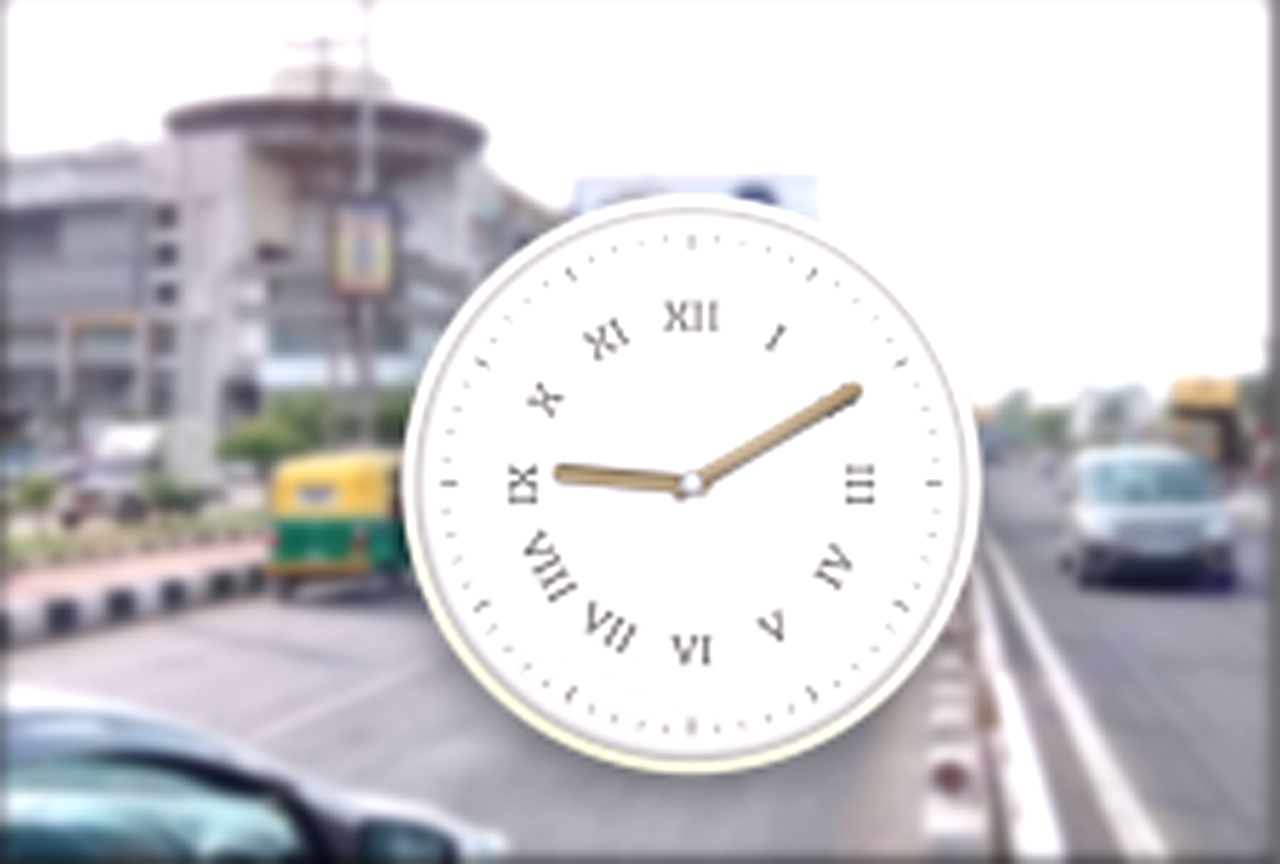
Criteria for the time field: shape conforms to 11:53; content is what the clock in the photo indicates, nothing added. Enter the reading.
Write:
9:10
